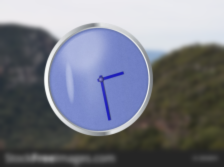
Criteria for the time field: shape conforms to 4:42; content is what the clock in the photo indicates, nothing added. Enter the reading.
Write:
2:28
